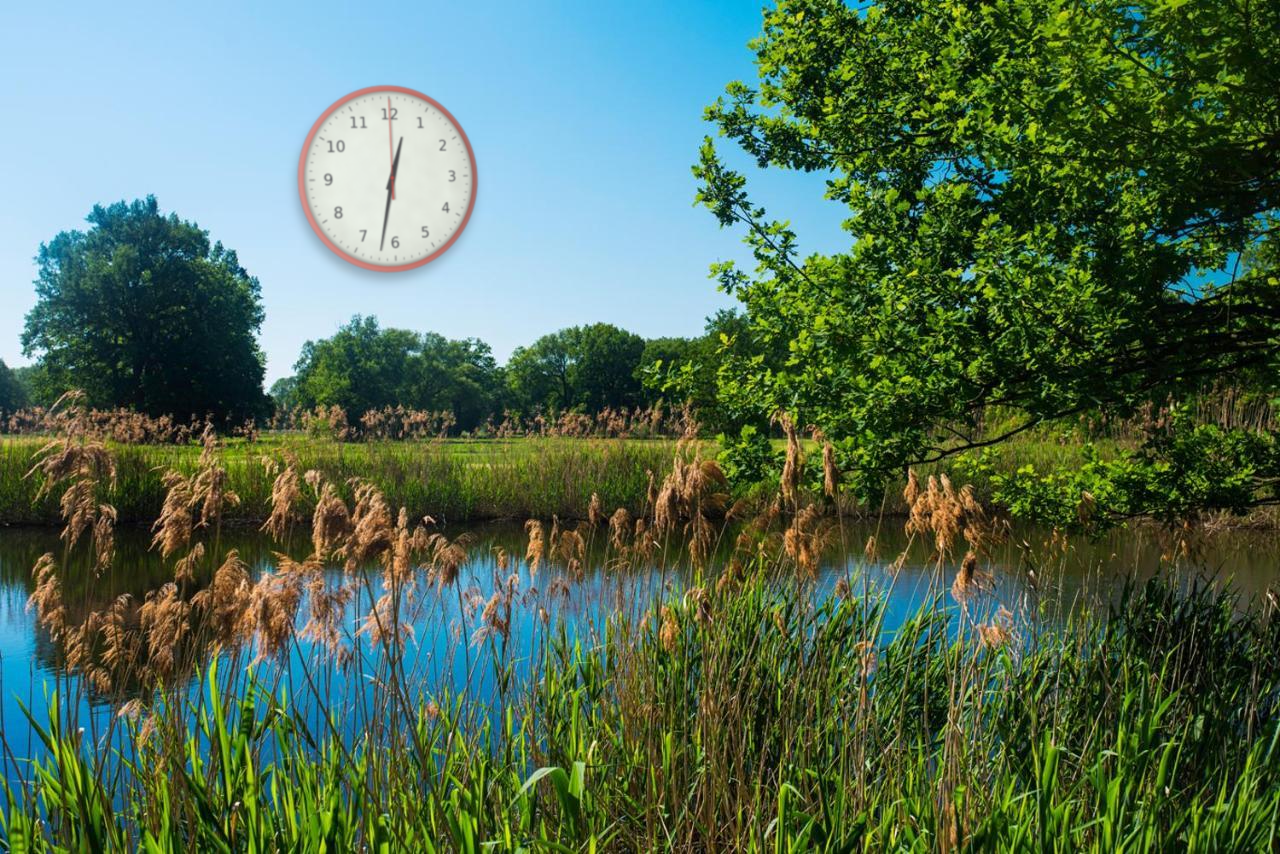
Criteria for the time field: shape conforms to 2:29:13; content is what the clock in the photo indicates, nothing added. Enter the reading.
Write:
12:32:00
